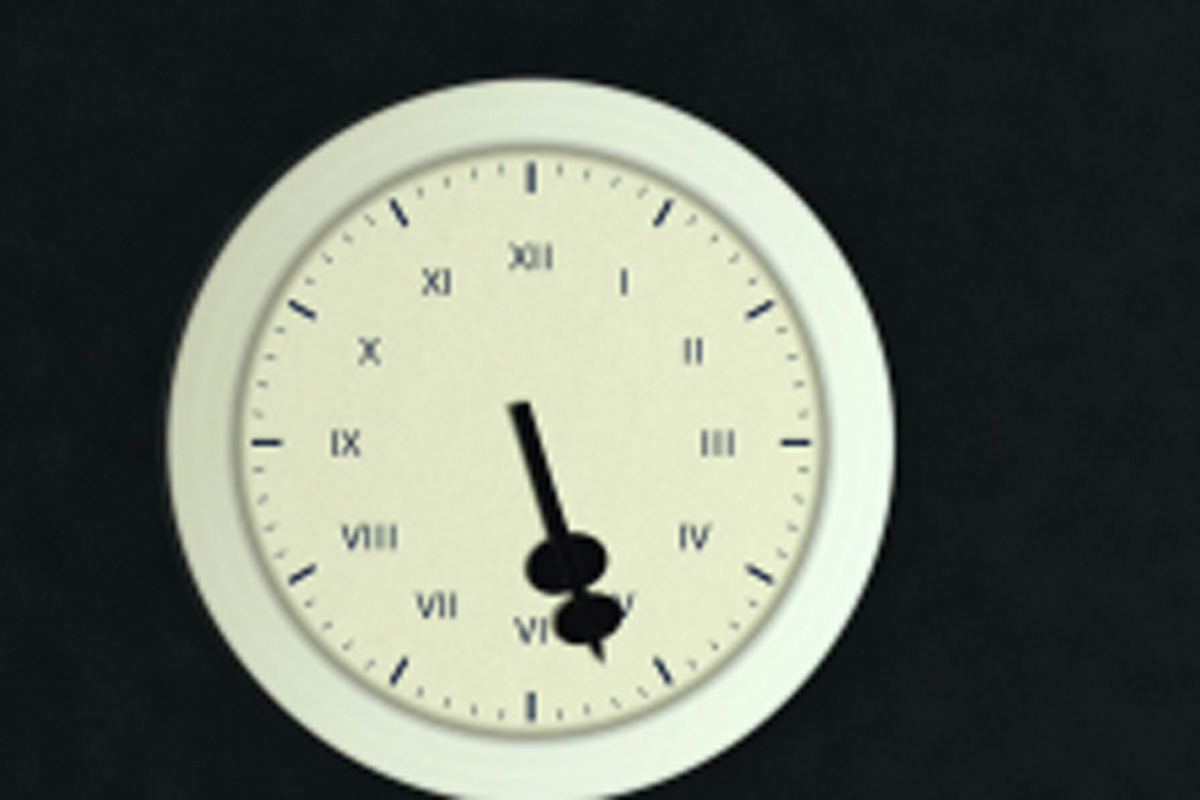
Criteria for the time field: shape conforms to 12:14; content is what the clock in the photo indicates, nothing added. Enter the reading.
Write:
5:27
